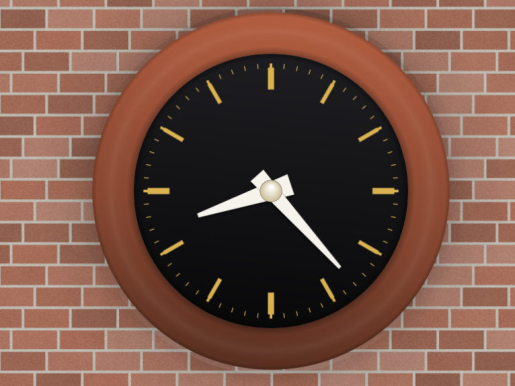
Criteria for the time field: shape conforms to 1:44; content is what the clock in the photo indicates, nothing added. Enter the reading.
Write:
8:23
